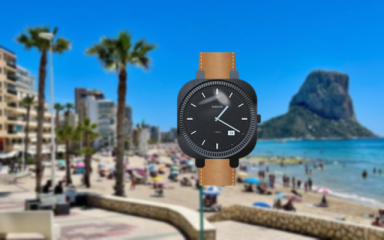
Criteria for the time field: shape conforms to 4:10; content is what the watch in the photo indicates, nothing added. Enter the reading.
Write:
1:20
